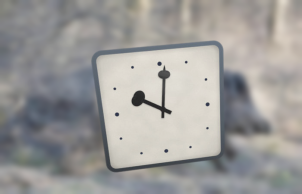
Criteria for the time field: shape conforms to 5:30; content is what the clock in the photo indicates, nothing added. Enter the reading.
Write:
10:01
